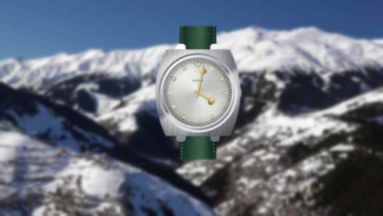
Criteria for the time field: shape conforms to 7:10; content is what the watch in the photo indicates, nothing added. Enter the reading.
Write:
4:02
